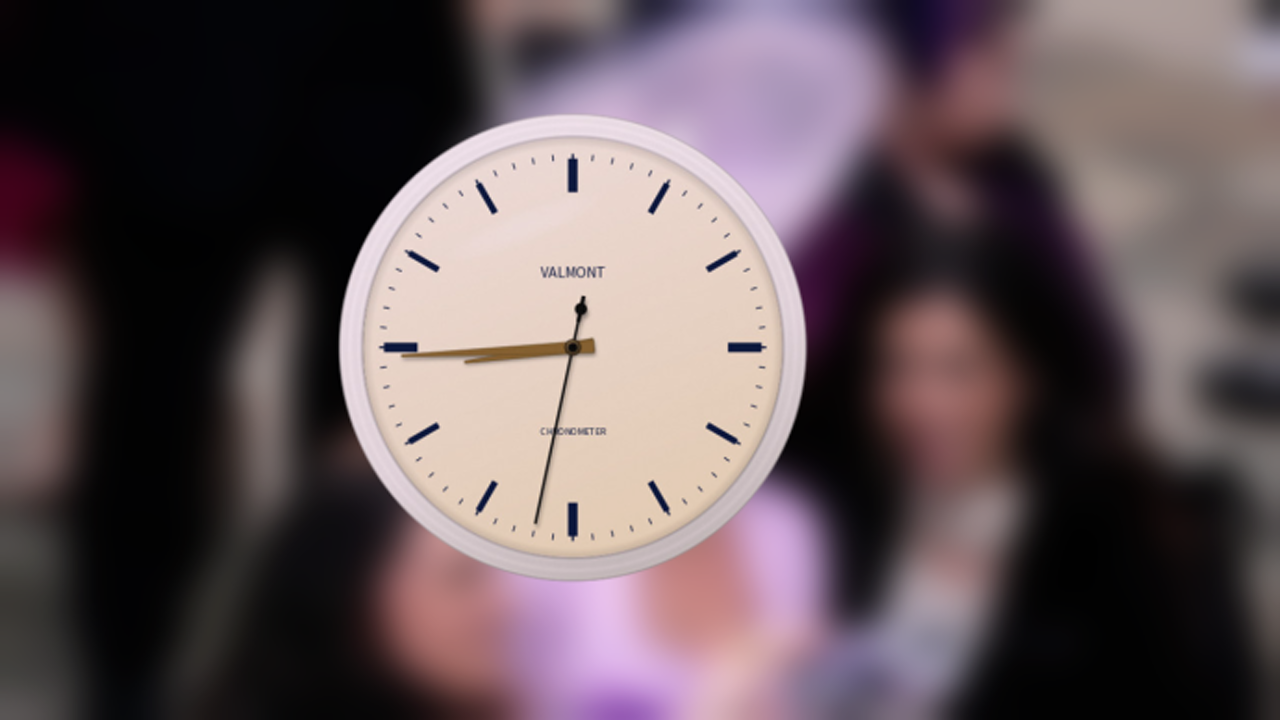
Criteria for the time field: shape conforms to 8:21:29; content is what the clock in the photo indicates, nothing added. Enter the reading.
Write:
8:44:32
